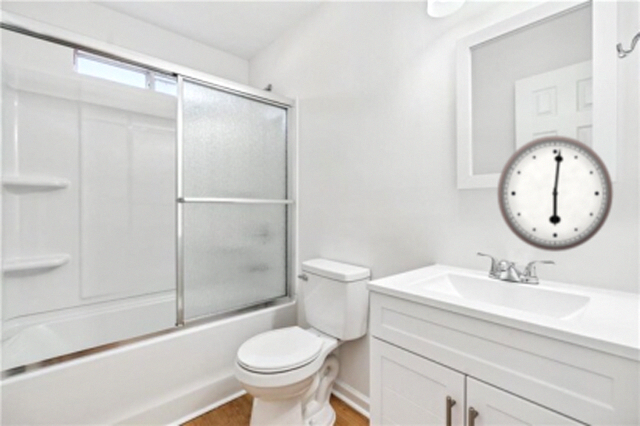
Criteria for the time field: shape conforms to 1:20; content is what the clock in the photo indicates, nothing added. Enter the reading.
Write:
6:01
